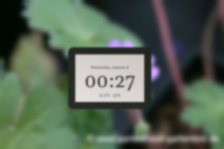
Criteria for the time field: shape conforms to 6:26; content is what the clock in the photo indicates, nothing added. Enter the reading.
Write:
0:27
